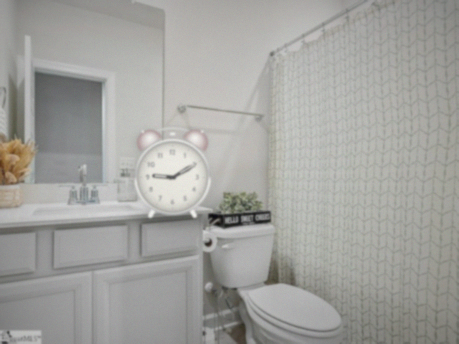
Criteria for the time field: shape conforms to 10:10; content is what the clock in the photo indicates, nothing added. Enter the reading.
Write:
9:10
